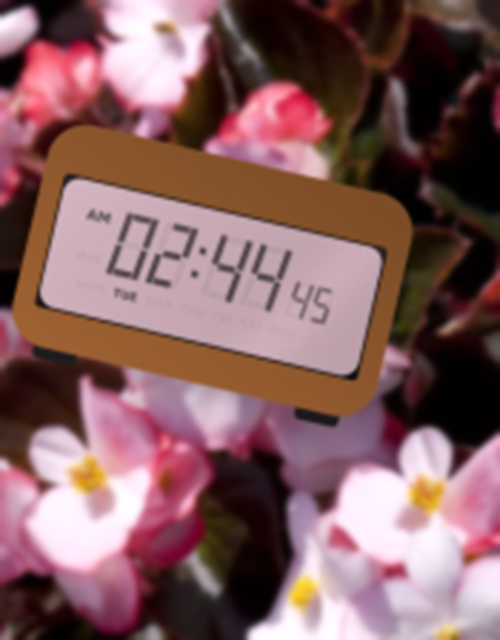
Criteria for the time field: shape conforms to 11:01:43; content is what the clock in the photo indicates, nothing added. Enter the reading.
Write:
2:44:45
